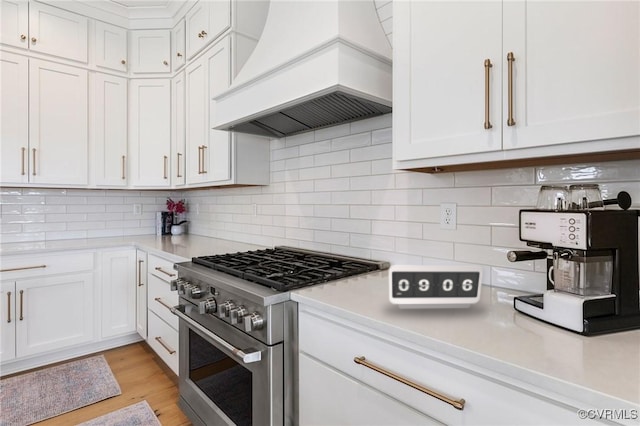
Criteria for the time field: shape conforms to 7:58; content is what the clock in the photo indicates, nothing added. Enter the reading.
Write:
9:06
